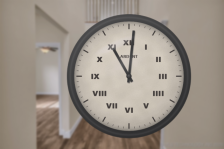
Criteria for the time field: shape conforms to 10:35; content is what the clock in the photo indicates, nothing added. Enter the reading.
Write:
11:01
